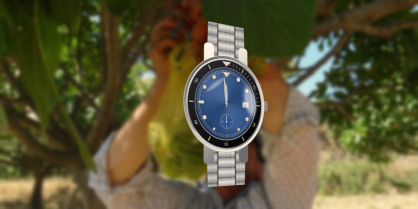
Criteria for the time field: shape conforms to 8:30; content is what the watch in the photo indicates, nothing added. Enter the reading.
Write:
11:59
